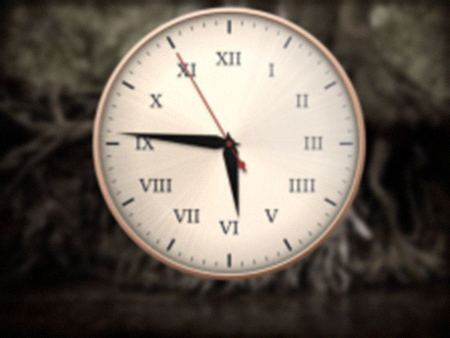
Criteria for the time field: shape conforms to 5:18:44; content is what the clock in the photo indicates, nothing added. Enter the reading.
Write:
5:45:55
